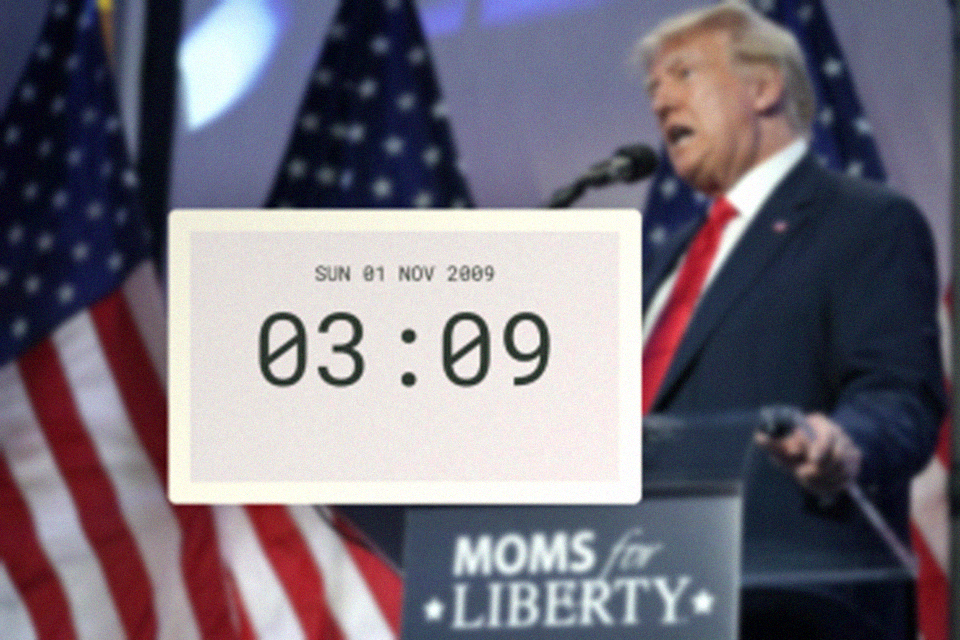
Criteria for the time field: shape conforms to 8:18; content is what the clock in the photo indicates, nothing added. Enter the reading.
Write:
3:09
